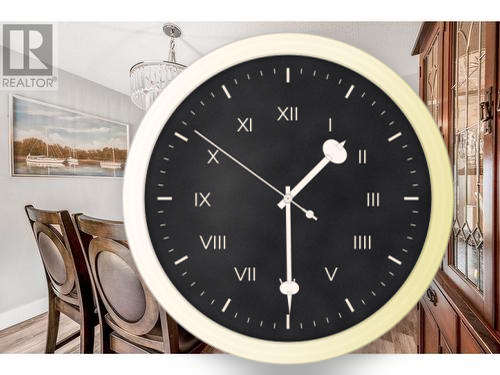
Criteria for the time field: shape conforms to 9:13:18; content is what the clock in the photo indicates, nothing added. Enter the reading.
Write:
1:29:51
